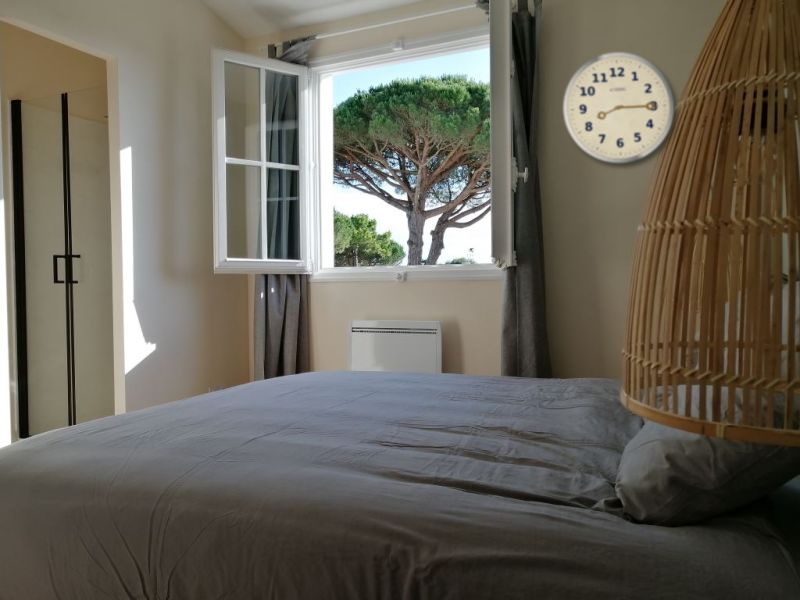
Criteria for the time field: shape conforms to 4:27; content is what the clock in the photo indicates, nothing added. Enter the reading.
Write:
8:15
